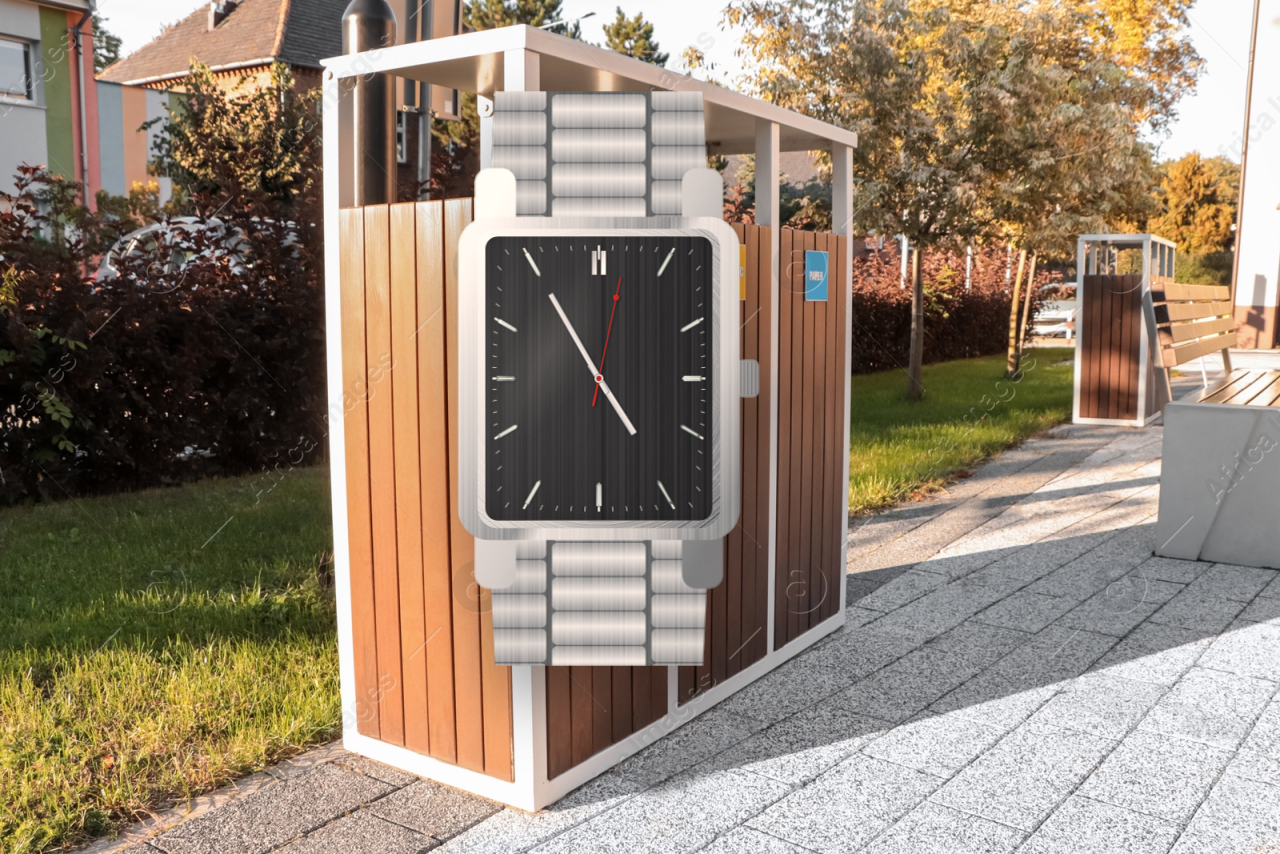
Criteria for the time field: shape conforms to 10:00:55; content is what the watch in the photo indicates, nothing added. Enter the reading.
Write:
4:55:02
